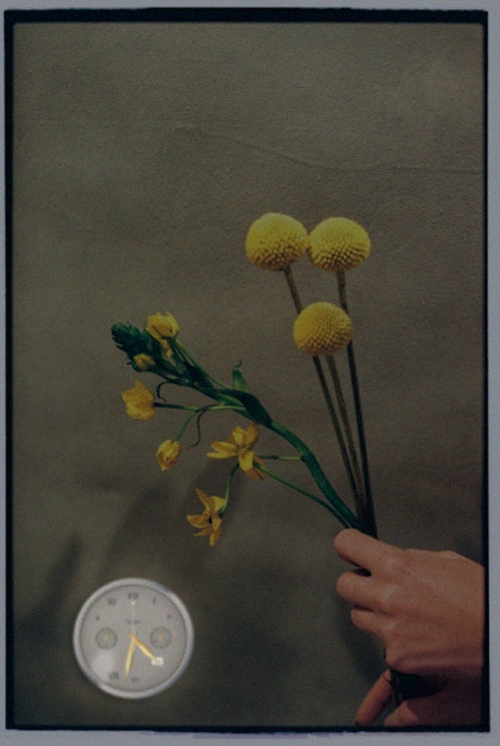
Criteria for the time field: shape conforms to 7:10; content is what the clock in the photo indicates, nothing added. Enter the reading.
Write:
4:32
